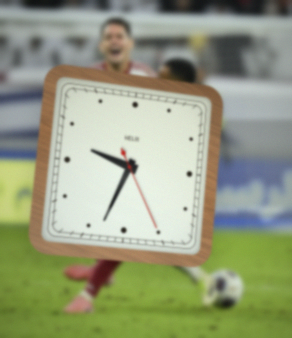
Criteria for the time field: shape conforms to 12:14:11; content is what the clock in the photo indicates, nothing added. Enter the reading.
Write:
9:33:25
